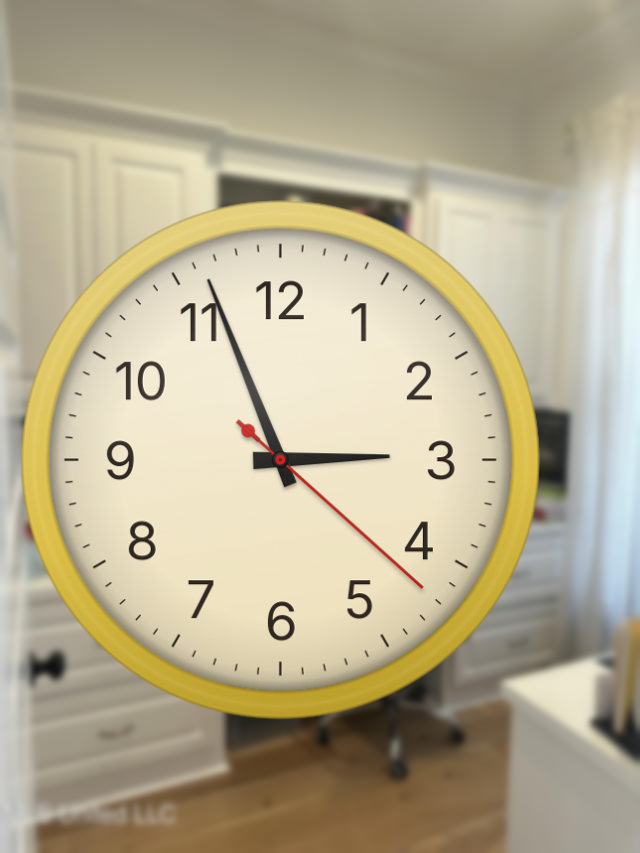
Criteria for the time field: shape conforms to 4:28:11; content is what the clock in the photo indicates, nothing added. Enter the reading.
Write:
2:56:22
